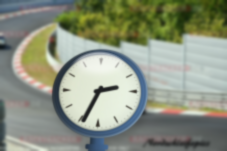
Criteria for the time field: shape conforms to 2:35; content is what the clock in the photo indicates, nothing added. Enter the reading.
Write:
2:34
